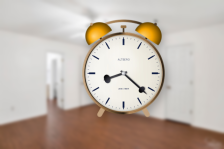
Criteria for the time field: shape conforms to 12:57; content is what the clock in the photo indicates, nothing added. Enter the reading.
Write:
8:22
